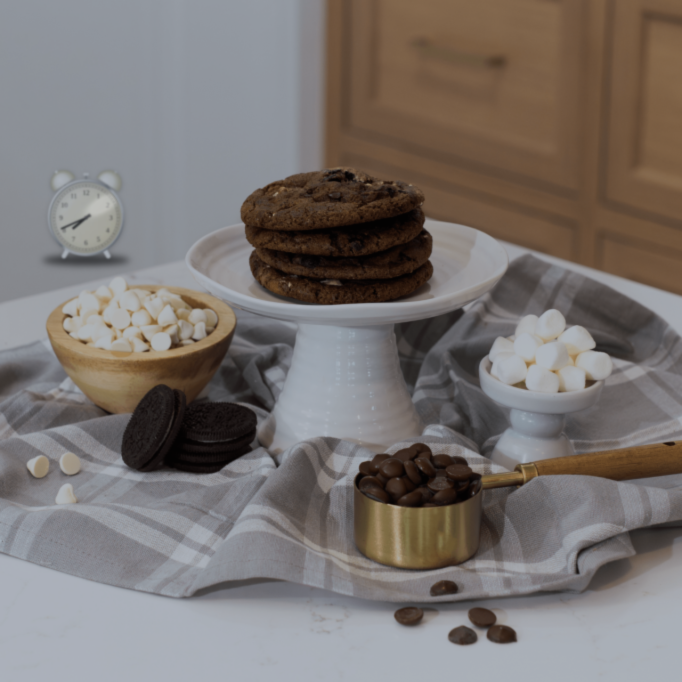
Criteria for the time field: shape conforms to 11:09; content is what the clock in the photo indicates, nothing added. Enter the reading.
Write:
7:41
